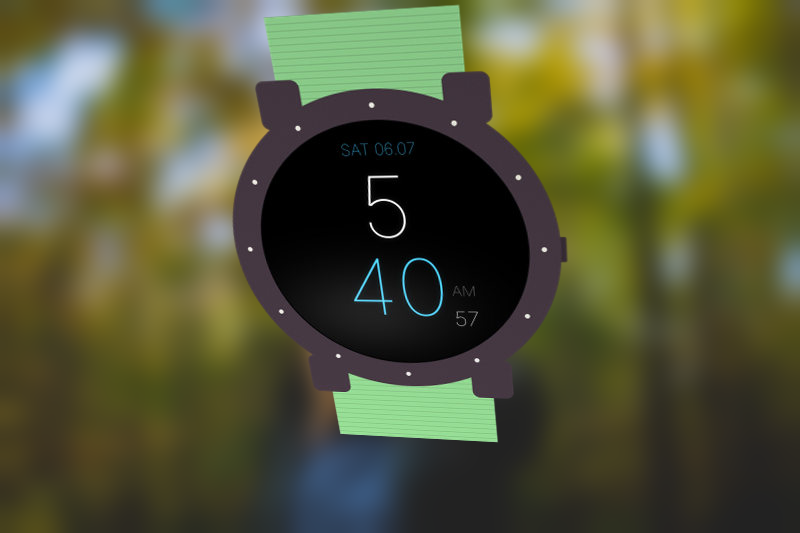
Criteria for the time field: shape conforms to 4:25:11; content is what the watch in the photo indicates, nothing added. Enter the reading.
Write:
5:40:57
